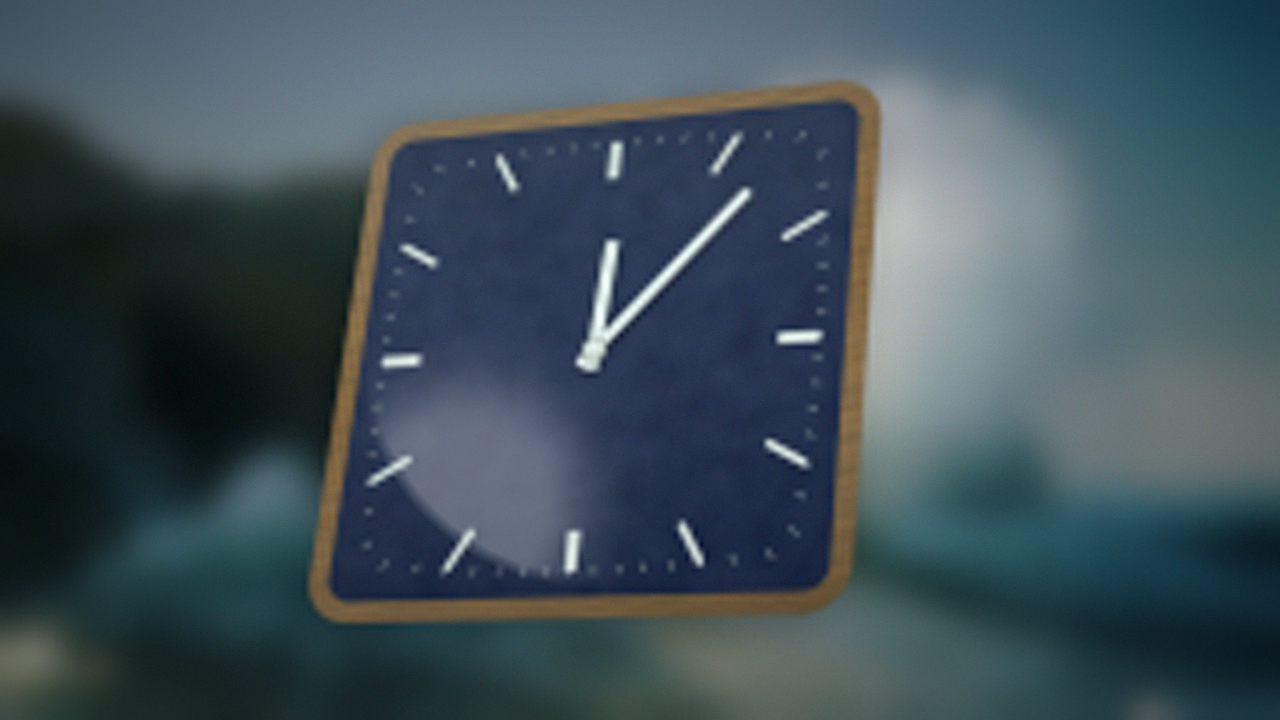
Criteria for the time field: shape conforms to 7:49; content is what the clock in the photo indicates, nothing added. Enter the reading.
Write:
12:07
